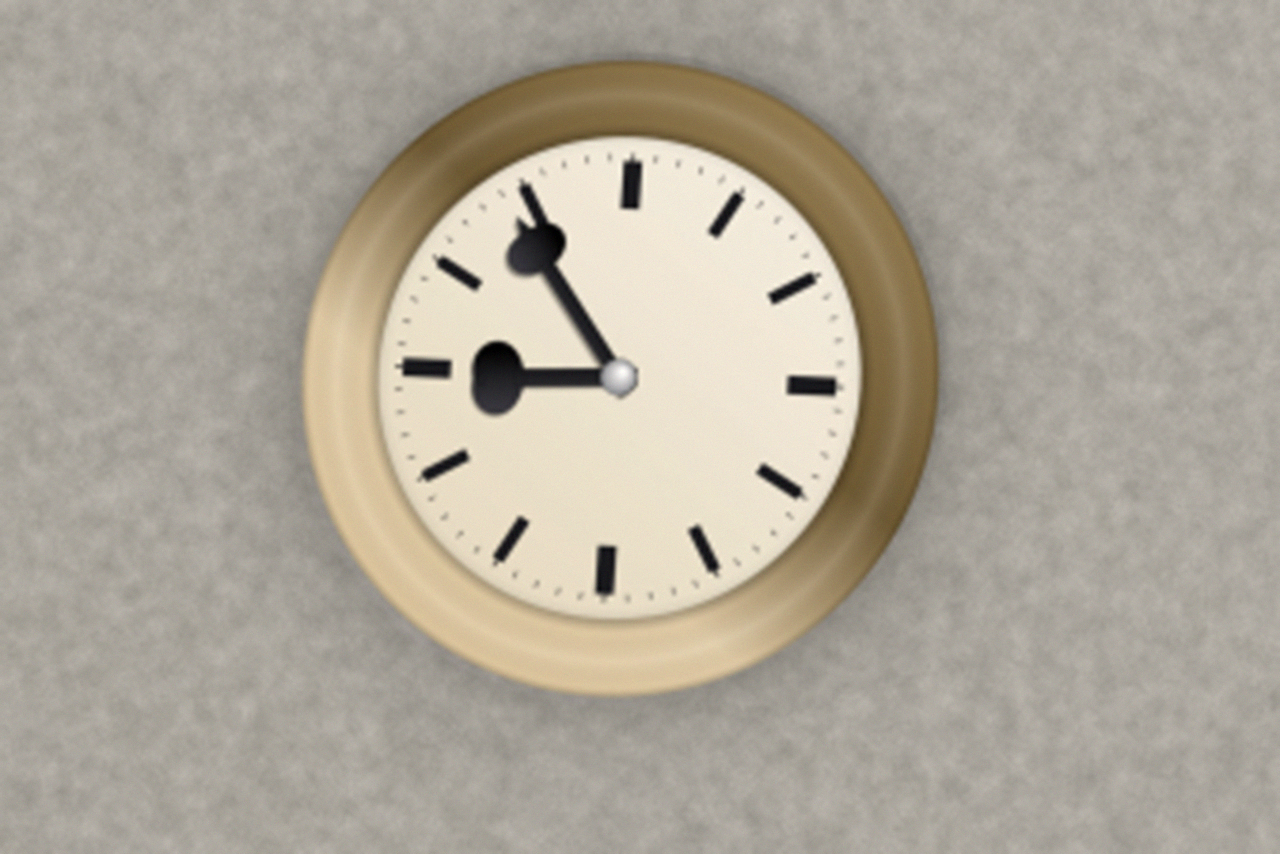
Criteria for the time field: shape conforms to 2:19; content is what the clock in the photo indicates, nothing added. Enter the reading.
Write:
8:54
